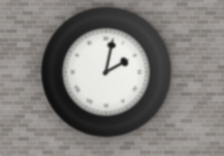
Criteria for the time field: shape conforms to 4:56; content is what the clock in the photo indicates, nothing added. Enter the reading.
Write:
2:02
